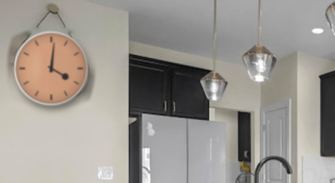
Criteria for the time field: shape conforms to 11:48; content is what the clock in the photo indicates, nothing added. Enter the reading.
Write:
4:01
